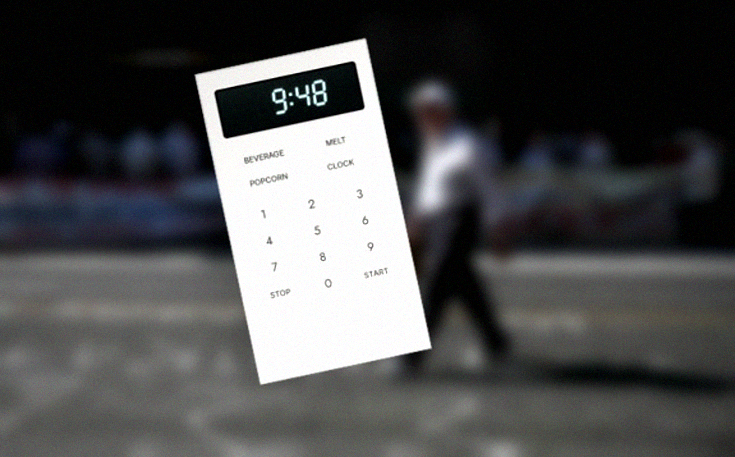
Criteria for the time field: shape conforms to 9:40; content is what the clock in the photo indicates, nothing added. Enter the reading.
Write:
9:48
